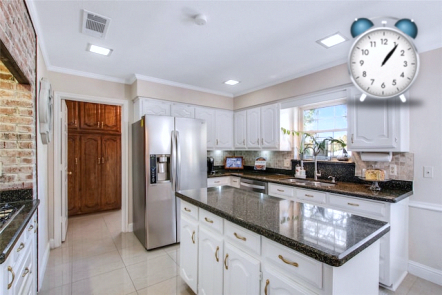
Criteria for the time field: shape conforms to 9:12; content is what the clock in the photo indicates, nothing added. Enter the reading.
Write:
1:06
